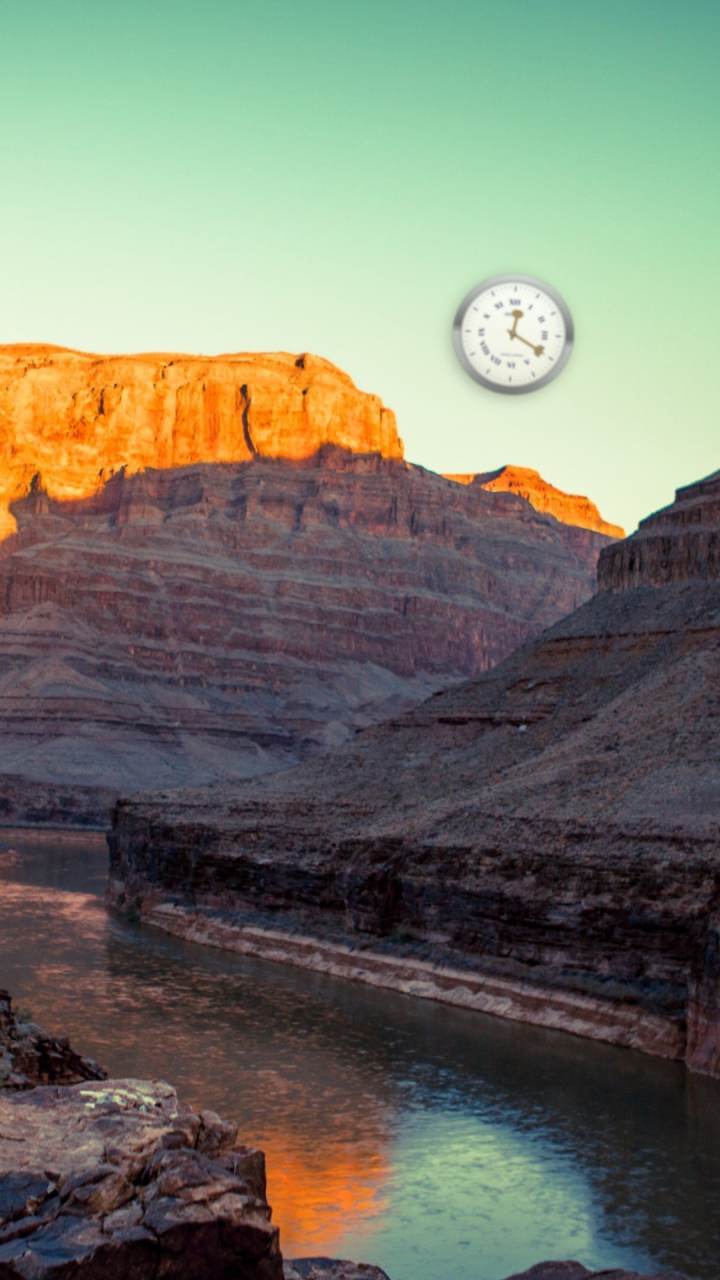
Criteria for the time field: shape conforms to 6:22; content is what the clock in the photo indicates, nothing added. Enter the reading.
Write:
12:20
